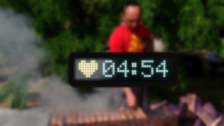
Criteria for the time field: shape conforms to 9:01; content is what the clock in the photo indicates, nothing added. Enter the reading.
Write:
4:54
